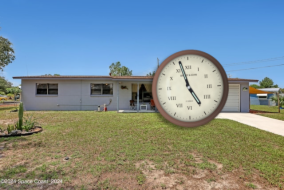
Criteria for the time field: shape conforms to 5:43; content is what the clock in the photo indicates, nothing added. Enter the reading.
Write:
4:57
